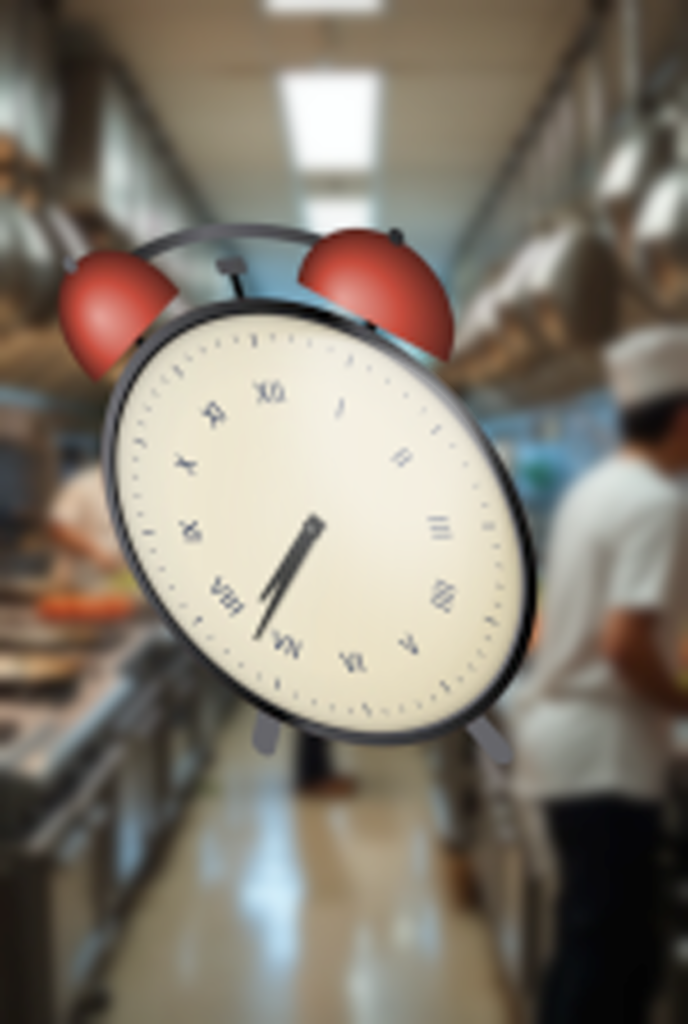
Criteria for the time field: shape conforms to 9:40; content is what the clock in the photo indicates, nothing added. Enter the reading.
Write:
7:37
